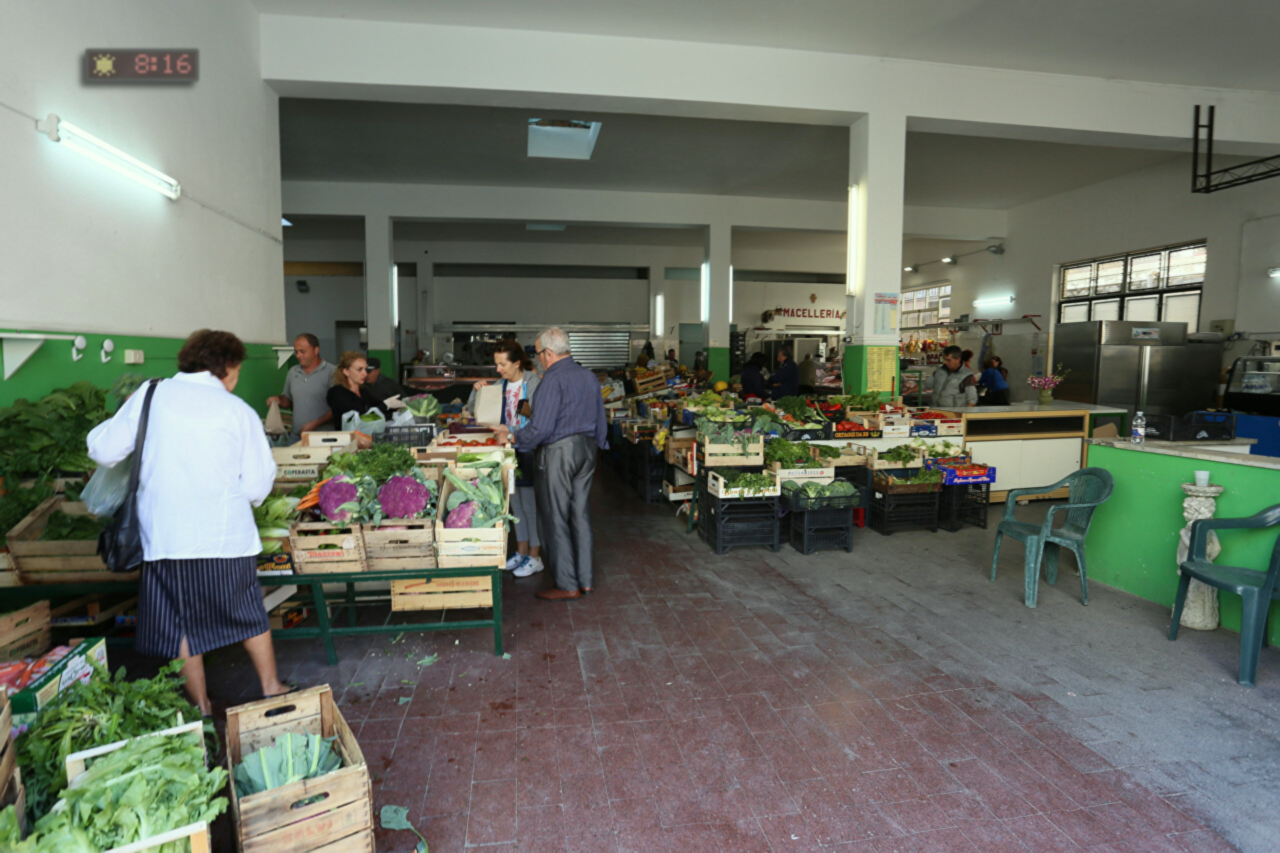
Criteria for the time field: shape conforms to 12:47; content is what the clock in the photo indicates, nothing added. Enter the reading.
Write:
8:16
